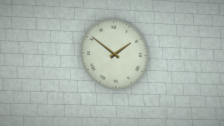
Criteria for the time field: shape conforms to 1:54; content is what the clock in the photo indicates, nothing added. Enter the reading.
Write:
1:51
